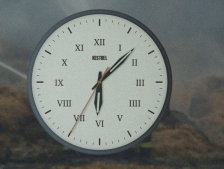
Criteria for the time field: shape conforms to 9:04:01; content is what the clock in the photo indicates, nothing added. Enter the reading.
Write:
6:07:35
